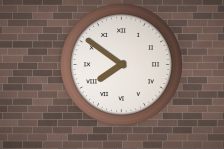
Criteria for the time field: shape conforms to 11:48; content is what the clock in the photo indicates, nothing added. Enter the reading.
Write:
7:51
